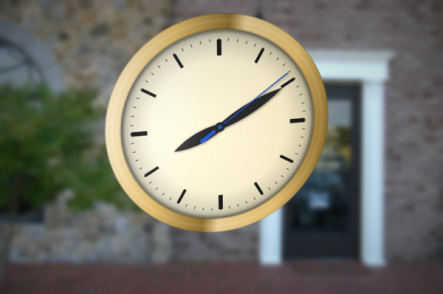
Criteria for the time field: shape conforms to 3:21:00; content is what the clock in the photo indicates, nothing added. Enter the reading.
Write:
8:10:09
